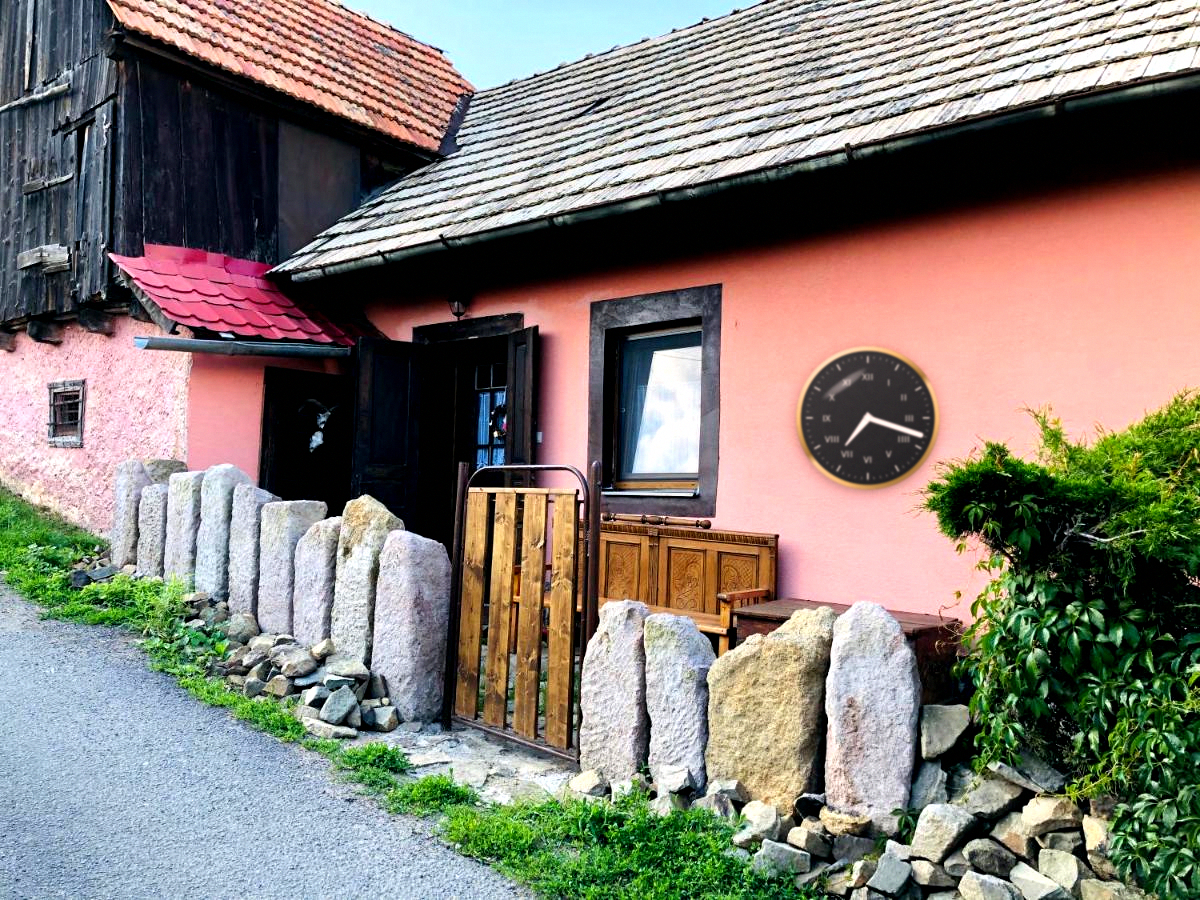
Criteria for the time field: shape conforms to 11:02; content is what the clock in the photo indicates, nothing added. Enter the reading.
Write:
7:18
